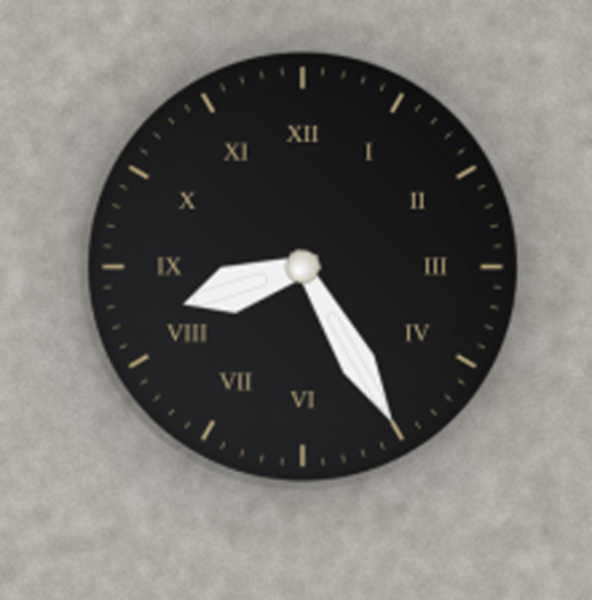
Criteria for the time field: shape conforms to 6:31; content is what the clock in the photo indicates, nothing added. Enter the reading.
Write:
8:25
